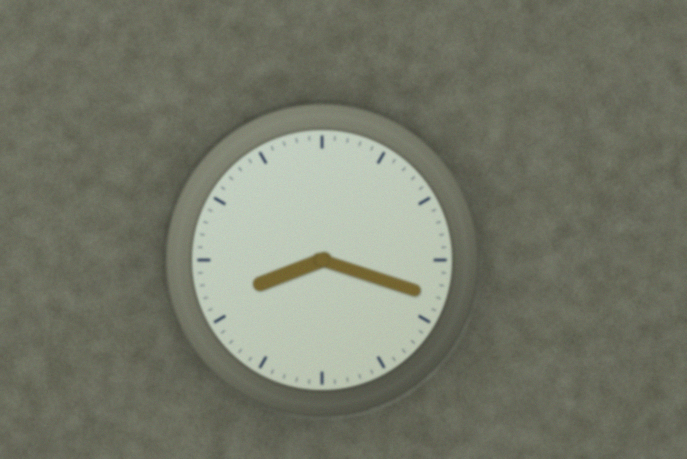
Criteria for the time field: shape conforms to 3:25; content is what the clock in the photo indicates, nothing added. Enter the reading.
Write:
8:18
